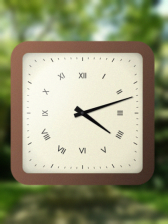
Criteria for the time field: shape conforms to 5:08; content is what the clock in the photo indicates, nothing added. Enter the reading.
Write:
4:12
